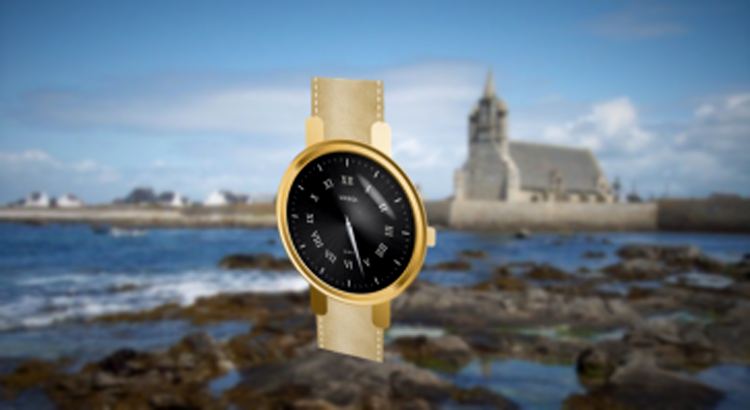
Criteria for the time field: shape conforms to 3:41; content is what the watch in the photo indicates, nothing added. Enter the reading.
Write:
5:27
